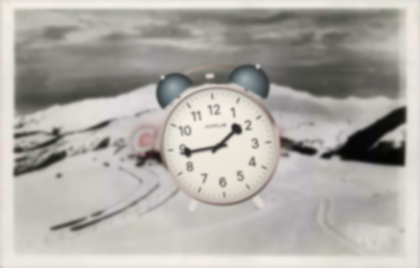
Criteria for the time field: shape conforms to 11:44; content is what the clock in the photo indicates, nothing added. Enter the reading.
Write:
1:44
